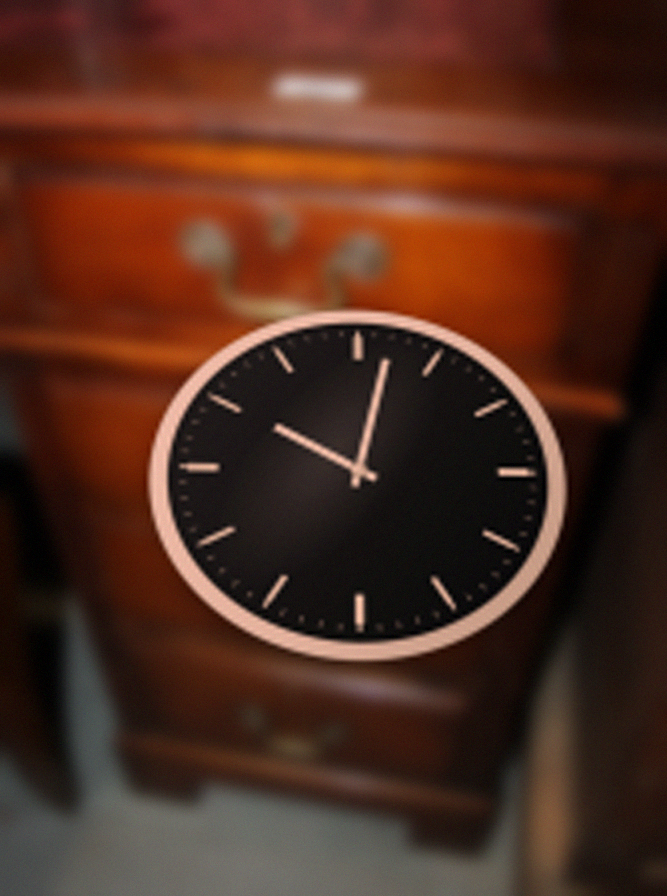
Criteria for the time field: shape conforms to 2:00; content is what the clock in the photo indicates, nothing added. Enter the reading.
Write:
10:02
